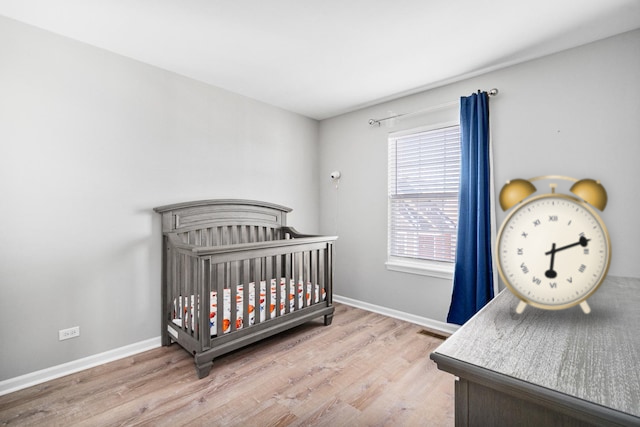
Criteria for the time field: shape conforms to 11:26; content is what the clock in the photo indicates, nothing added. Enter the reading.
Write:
6:12
